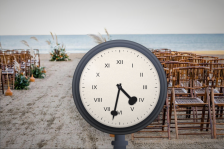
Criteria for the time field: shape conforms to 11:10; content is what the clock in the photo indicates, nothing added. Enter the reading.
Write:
4:32
